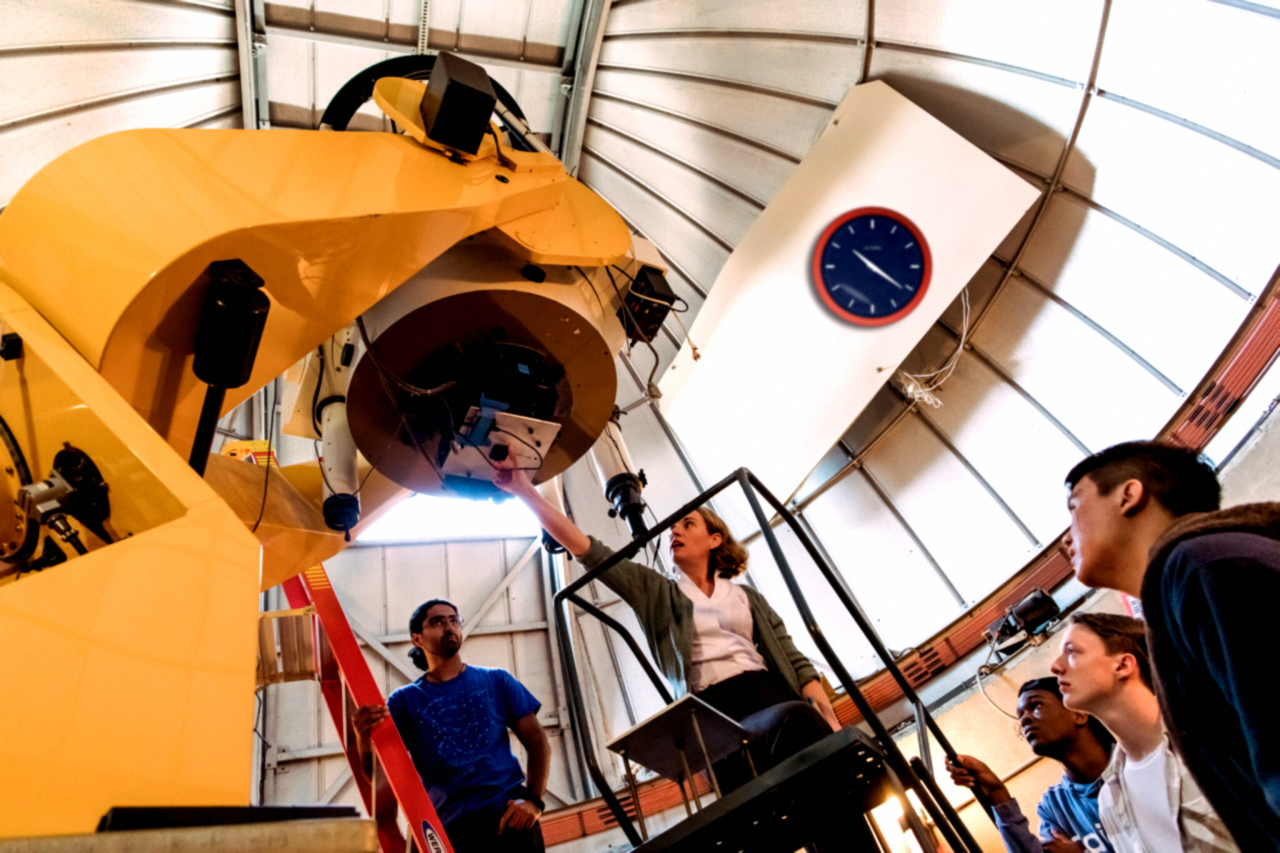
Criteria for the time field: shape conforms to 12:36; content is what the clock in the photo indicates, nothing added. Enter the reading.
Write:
10:21
